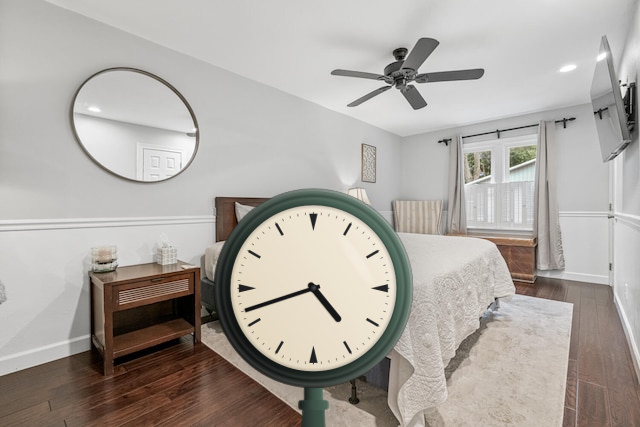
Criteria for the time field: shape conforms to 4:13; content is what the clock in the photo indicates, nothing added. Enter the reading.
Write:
4:42
